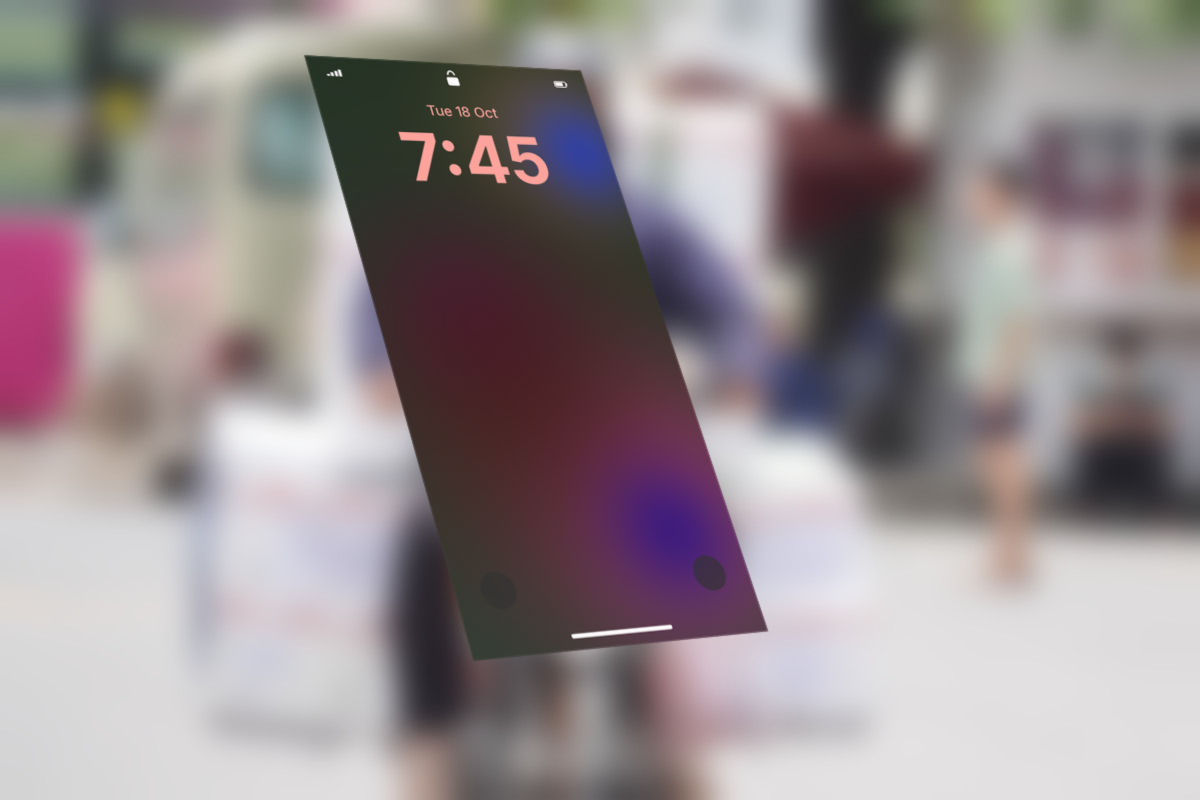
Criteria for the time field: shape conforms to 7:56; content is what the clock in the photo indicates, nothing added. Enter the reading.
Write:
7:45
